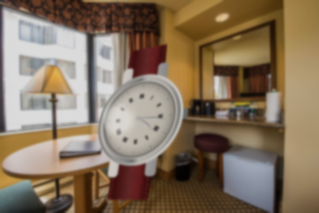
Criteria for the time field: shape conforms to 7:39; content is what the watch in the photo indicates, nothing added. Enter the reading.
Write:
4:16
